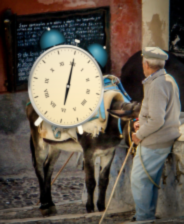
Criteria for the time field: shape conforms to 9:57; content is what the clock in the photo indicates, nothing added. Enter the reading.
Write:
6:00
